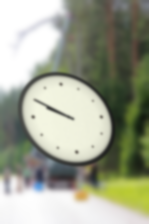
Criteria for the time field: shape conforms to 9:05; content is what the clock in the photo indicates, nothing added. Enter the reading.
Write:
9:50
